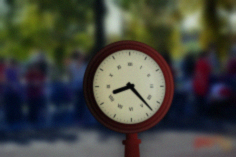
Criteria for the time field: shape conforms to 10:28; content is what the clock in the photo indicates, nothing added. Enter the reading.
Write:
8:23
